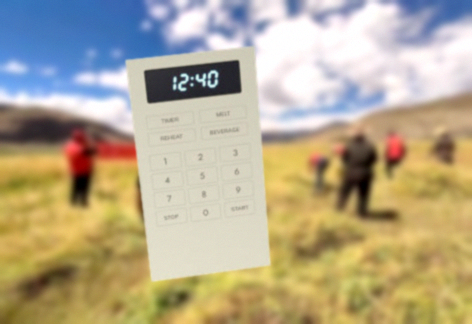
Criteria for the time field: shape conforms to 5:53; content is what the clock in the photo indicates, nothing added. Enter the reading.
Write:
12:40
